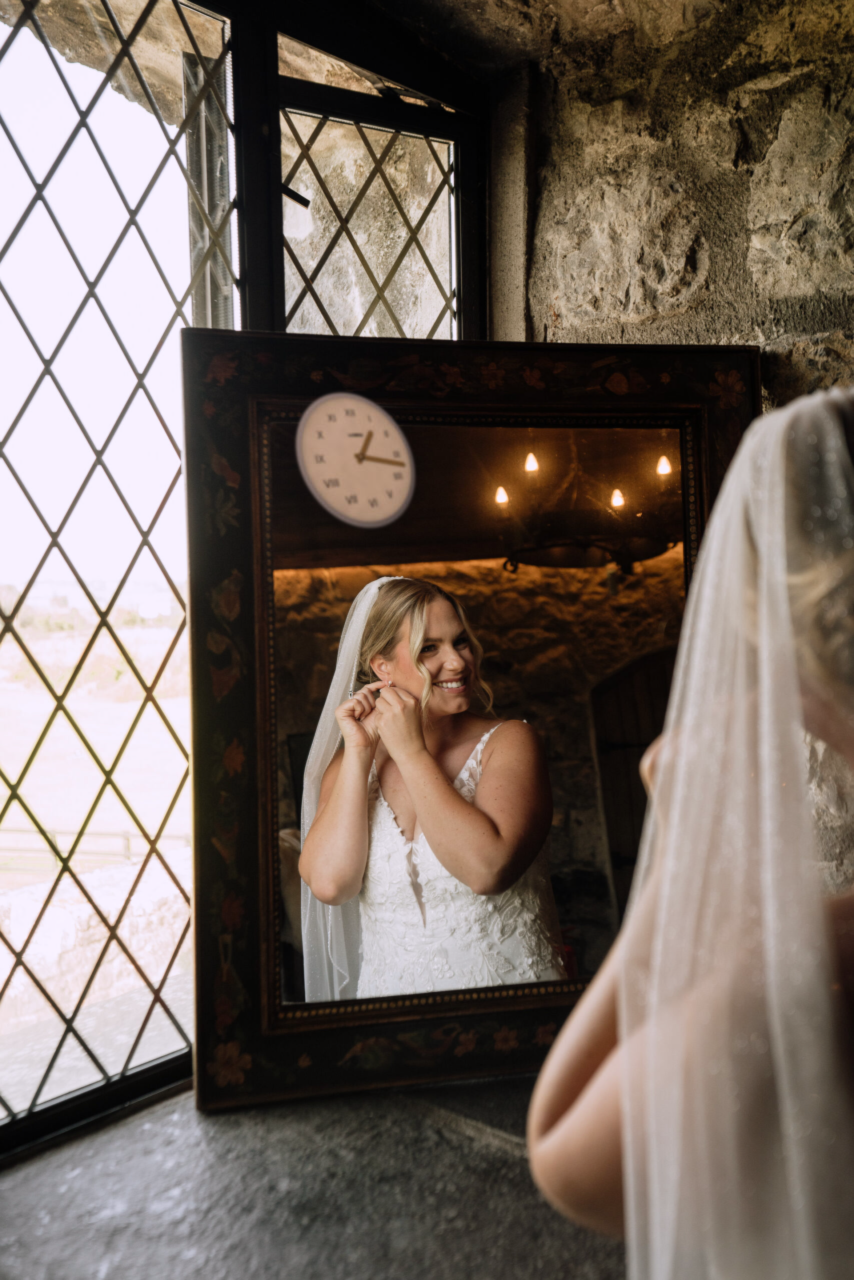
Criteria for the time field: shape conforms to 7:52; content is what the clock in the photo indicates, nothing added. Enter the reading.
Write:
1:17
